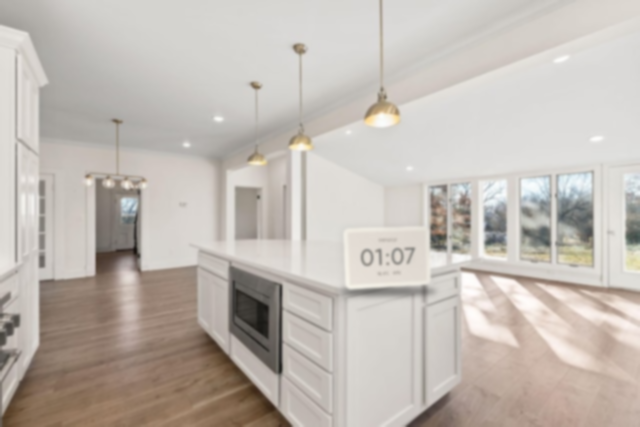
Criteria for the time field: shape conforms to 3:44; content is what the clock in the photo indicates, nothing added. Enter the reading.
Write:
1:07
